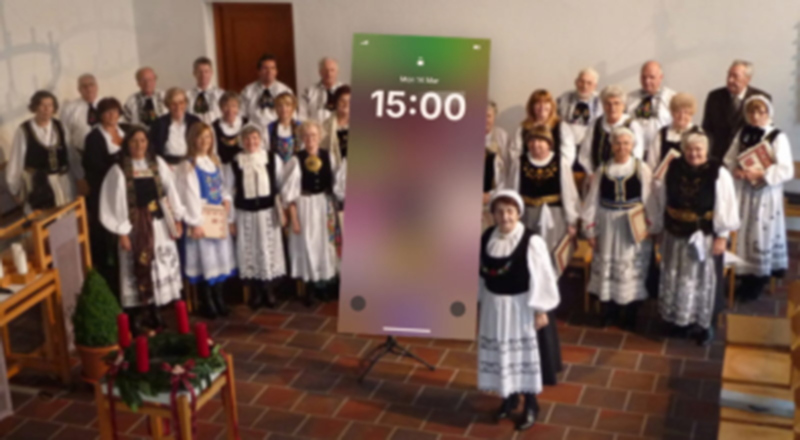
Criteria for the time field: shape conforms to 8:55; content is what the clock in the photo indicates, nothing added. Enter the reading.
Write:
15:00
